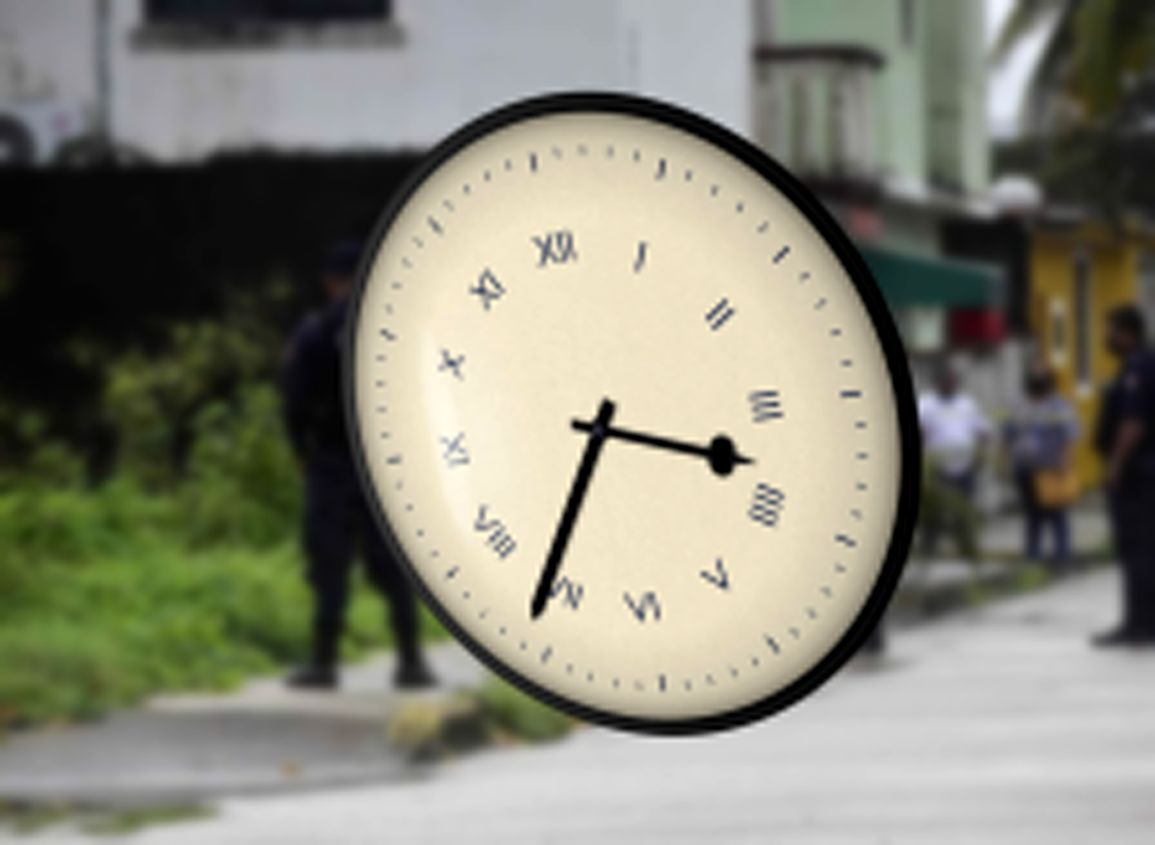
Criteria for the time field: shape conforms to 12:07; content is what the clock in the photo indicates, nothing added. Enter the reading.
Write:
3:36
